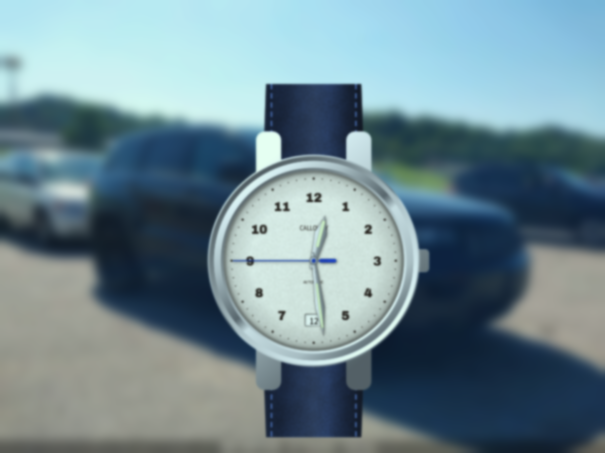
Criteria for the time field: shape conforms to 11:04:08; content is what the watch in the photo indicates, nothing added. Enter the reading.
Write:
12:28:45
